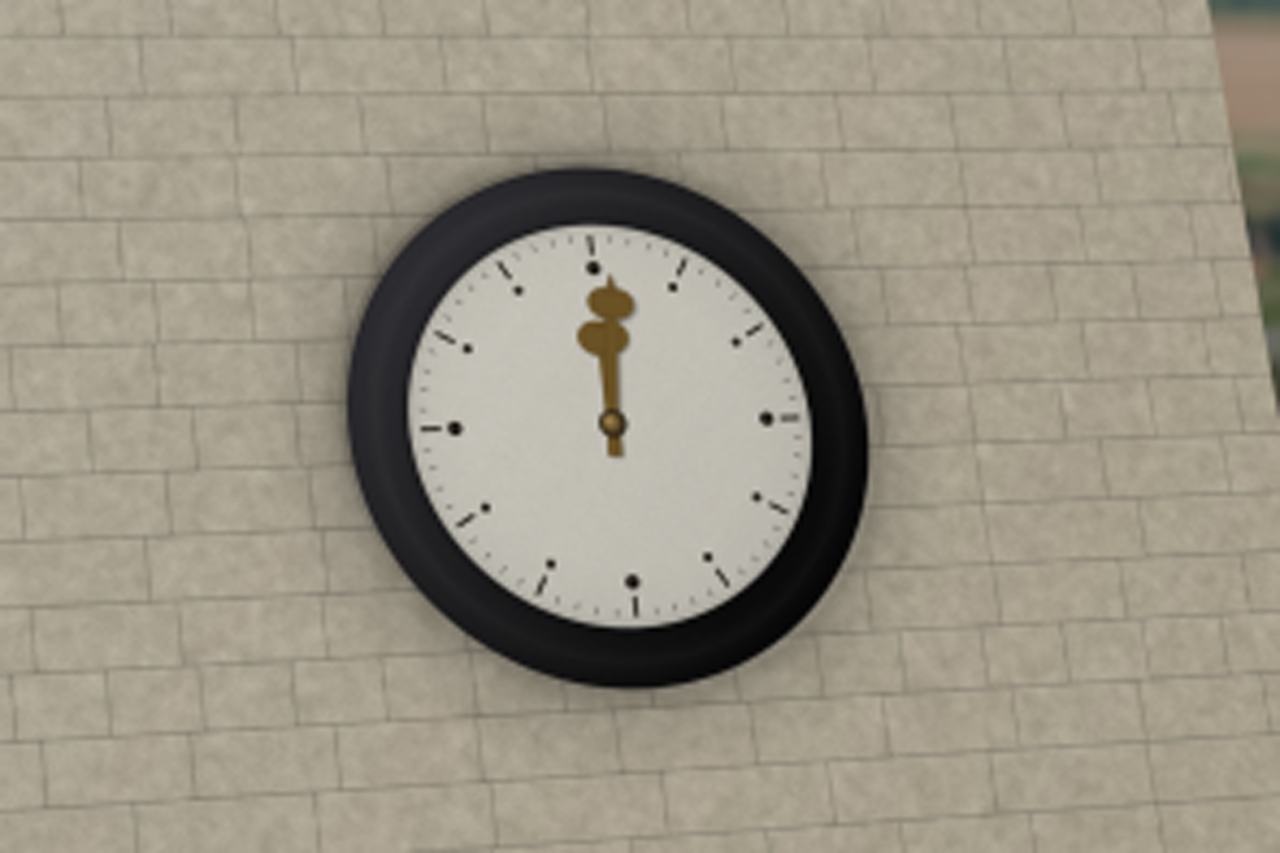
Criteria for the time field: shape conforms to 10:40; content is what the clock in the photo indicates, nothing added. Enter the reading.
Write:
12:01
